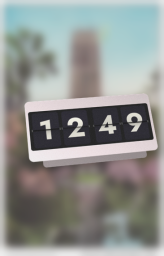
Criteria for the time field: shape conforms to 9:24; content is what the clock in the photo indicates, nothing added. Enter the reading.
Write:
12:49
